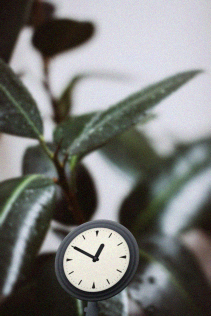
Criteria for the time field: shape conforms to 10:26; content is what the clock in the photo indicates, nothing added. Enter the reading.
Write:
12:50
